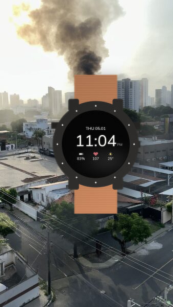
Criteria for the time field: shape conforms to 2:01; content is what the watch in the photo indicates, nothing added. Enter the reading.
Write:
11:04
